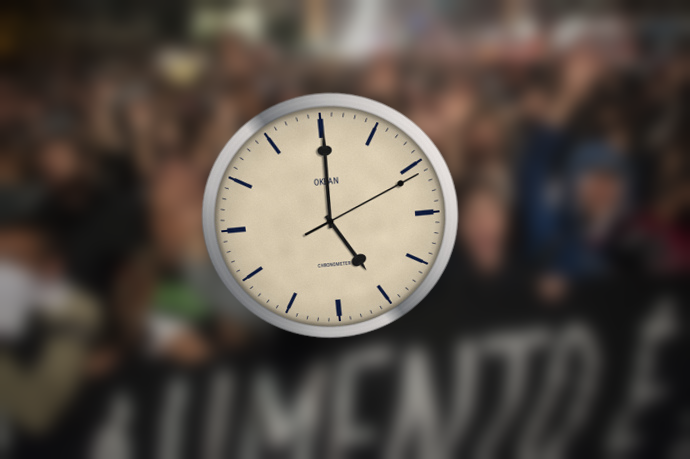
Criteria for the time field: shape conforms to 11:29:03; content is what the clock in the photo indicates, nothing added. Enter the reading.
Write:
5:00:11
